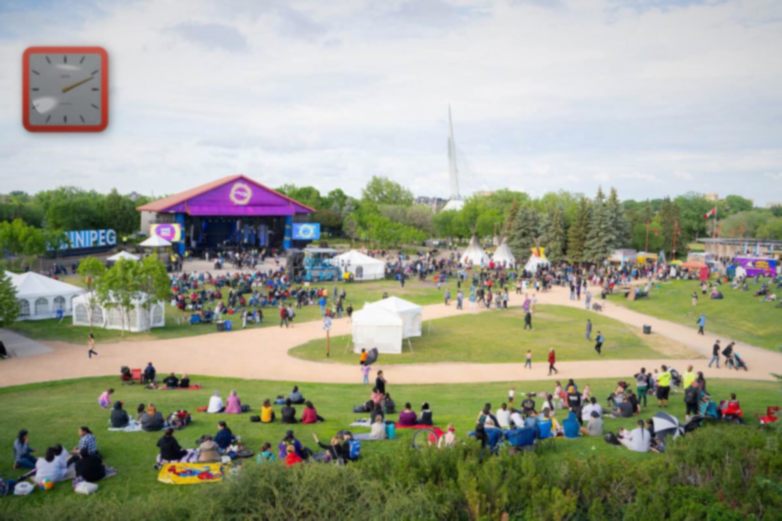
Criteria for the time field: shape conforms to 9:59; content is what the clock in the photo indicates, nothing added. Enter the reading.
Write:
2:11
